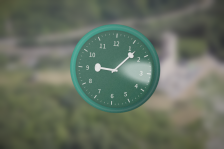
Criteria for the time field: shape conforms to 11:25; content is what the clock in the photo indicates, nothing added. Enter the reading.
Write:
9:07
